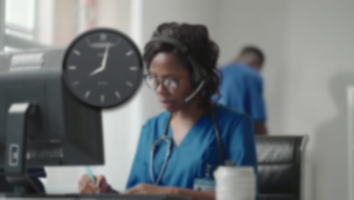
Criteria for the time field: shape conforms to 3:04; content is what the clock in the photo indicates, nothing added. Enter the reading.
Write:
8:02
